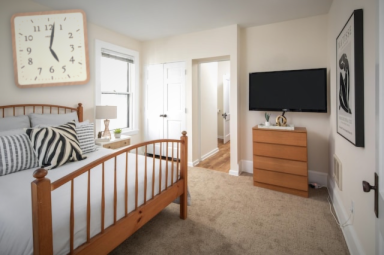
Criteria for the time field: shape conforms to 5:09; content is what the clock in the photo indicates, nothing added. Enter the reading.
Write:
5:02
